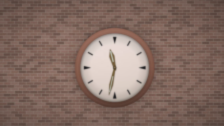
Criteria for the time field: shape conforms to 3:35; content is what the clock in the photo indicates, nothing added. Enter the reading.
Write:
11:32
